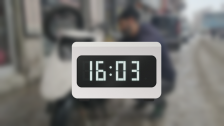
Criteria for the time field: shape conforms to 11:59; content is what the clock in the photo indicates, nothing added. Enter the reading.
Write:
16:03
